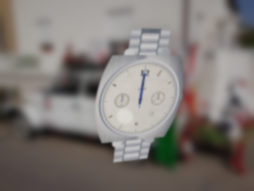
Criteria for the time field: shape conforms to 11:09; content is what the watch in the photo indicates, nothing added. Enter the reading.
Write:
12:00
